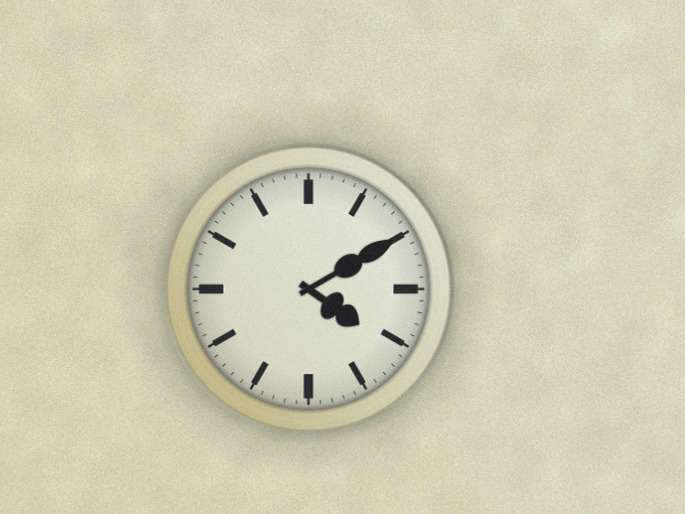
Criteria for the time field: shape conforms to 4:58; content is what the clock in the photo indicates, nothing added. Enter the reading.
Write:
4:10
